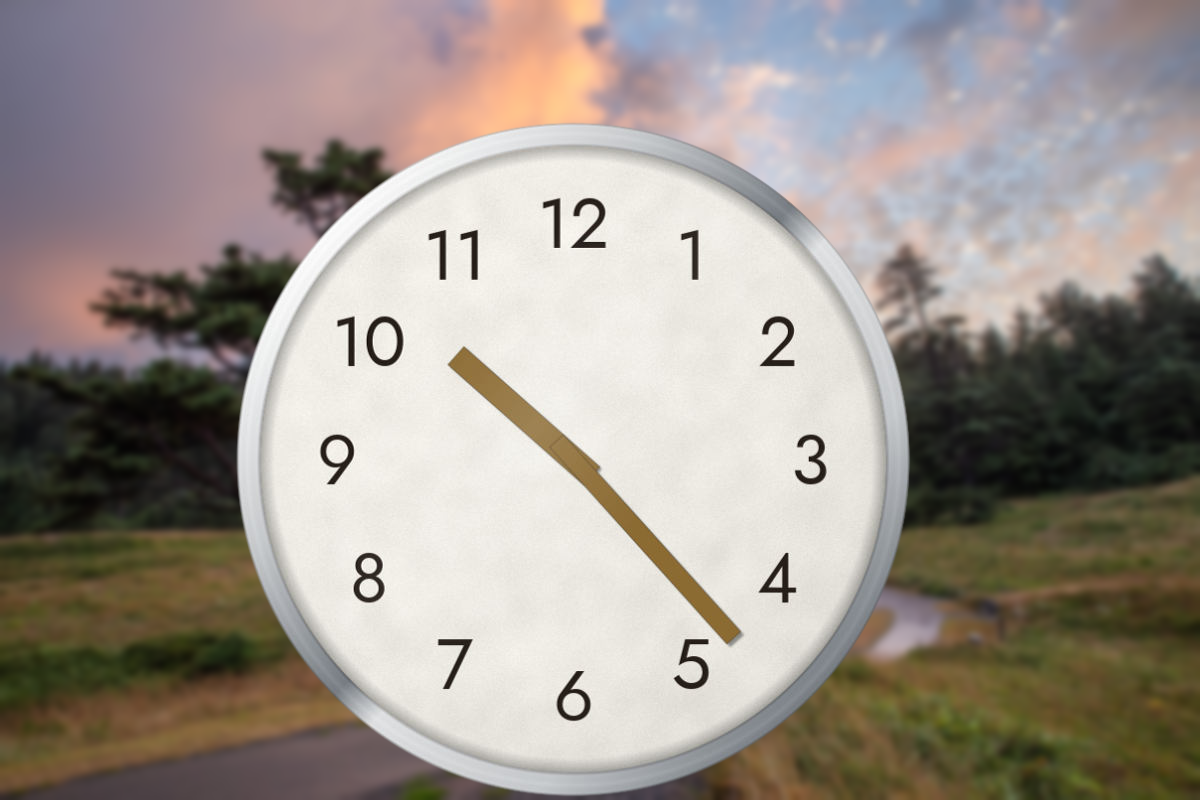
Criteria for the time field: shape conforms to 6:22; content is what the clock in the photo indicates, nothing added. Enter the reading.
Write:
10:23
